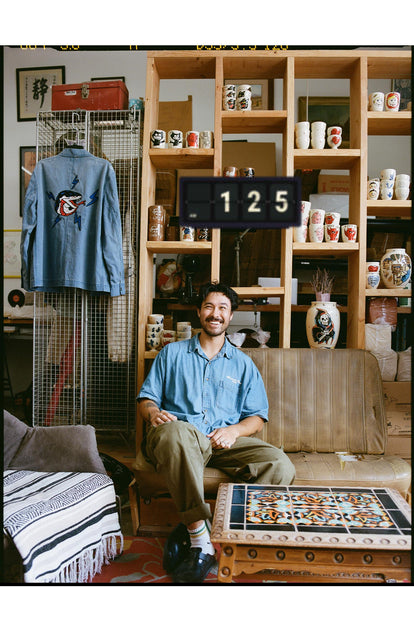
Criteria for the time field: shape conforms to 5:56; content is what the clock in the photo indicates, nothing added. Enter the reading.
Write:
1:25
